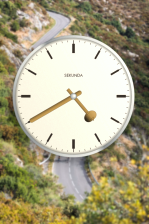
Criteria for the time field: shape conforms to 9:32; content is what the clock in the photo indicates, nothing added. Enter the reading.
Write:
4:40
